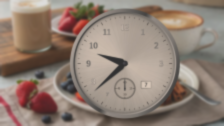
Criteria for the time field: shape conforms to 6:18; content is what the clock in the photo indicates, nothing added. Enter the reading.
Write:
9:38
